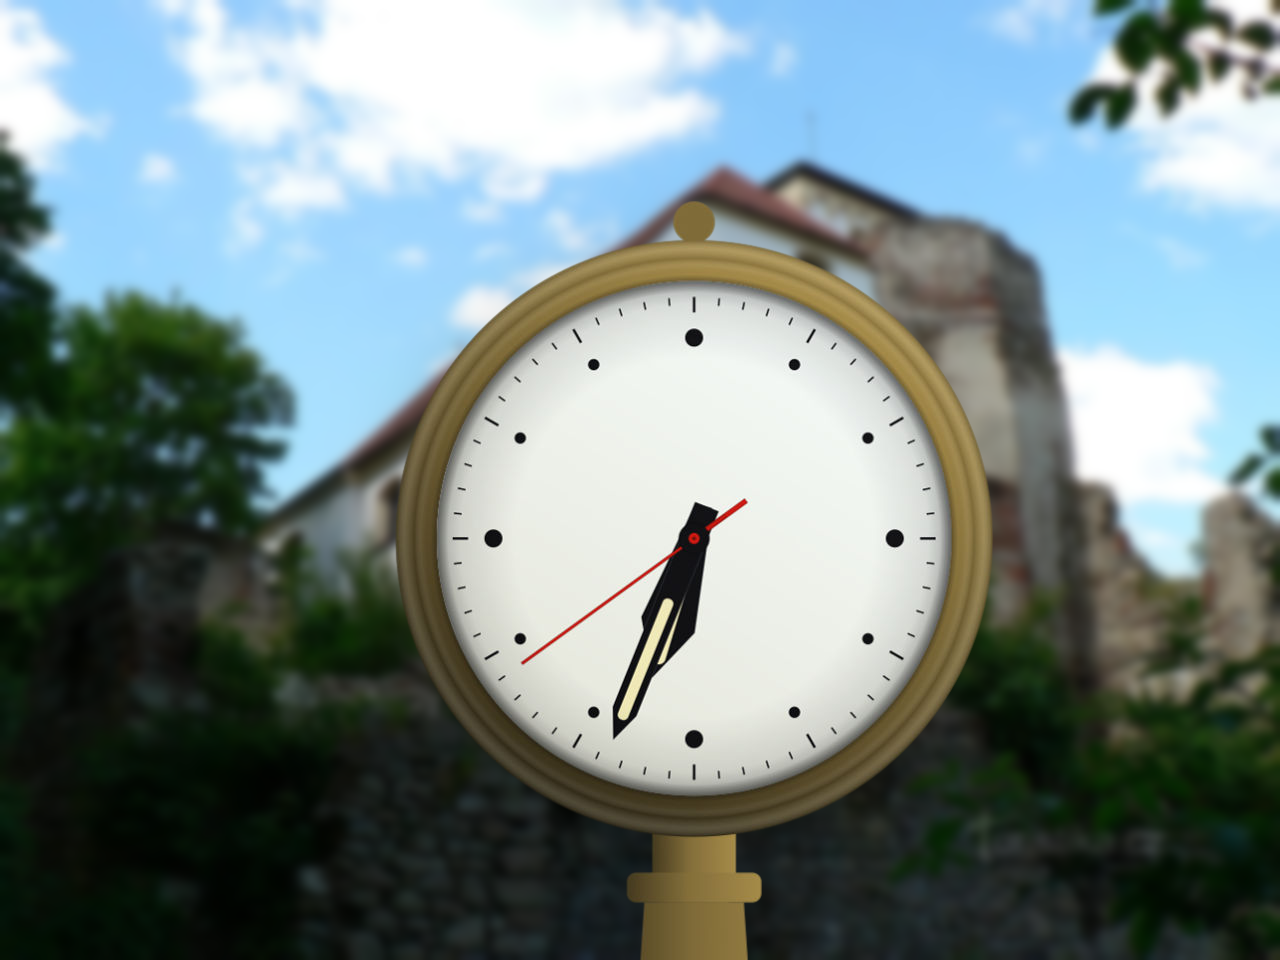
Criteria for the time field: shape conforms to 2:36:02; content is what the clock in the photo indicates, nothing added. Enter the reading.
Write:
6:33:39
